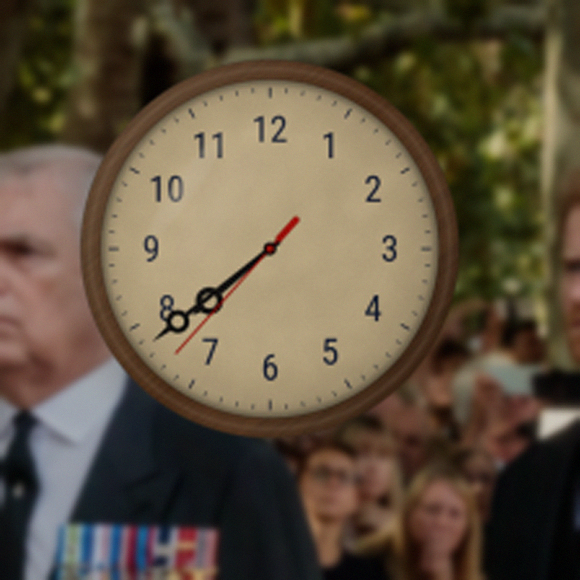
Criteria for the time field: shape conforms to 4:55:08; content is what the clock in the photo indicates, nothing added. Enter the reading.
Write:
7:38:37
